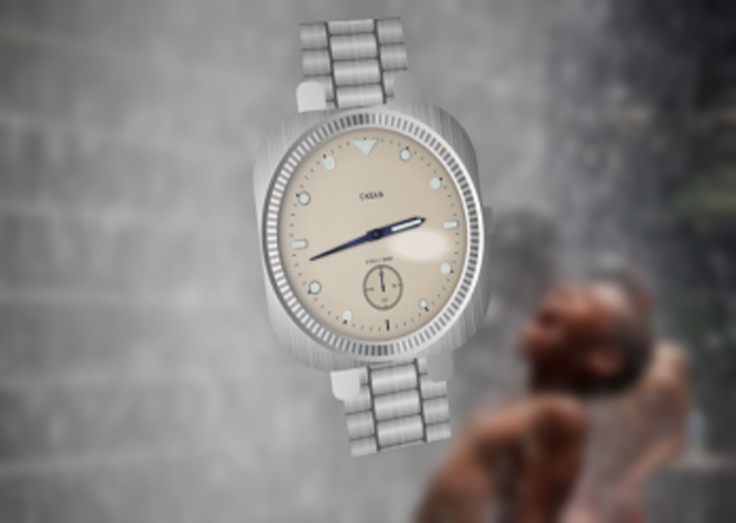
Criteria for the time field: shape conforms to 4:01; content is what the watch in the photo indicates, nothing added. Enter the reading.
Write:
2:43
